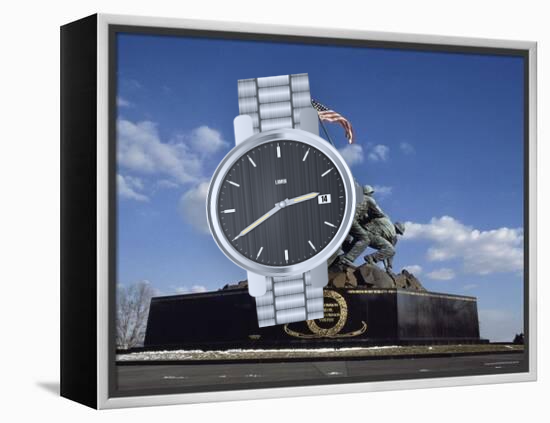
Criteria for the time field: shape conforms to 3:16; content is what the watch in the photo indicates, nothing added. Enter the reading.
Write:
2:40
